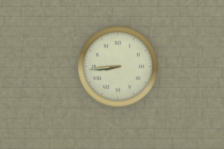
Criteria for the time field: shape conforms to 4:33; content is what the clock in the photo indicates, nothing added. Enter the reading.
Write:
8:44
